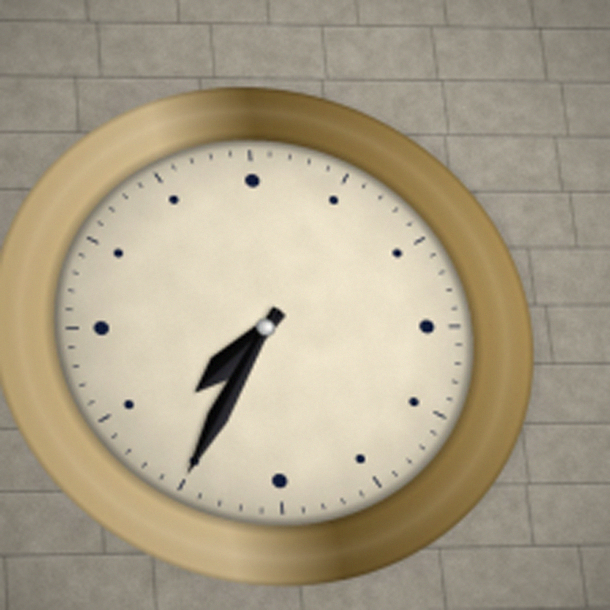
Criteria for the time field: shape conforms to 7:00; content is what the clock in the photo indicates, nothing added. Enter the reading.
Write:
7:35
